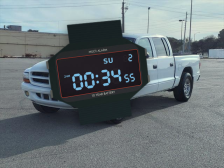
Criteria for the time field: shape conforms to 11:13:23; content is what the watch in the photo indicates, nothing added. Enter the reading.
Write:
0:34:55
